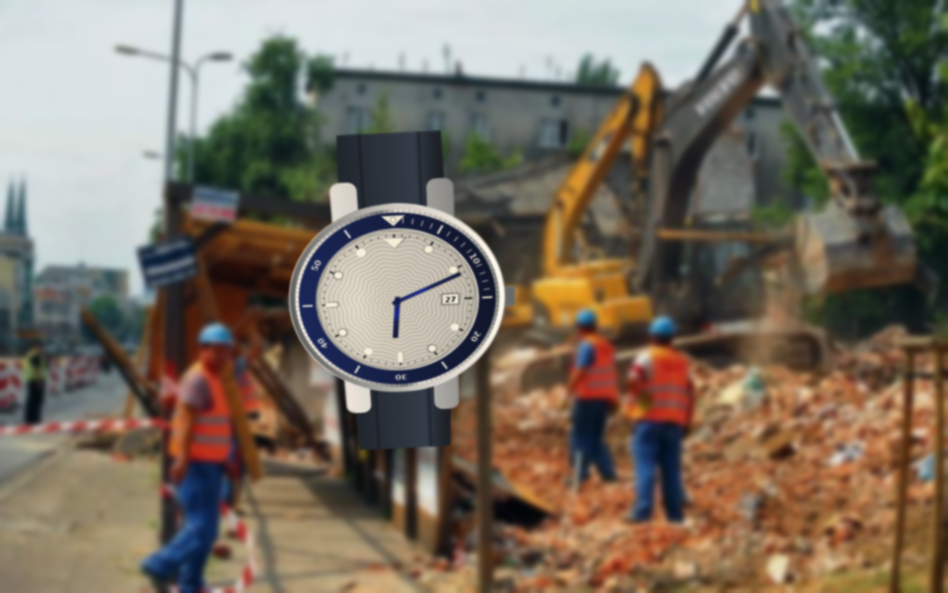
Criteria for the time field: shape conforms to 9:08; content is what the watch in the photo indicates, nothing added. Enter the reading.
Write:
6:11
